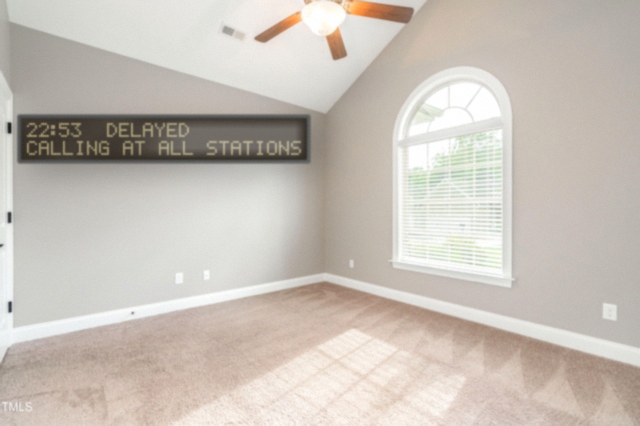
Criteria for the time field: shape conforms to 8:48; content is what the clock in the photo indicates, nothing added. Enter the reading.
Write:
22:53
